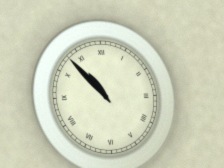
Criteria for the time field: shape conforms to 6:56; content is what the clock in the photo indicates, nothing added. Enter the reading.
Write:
10:53
